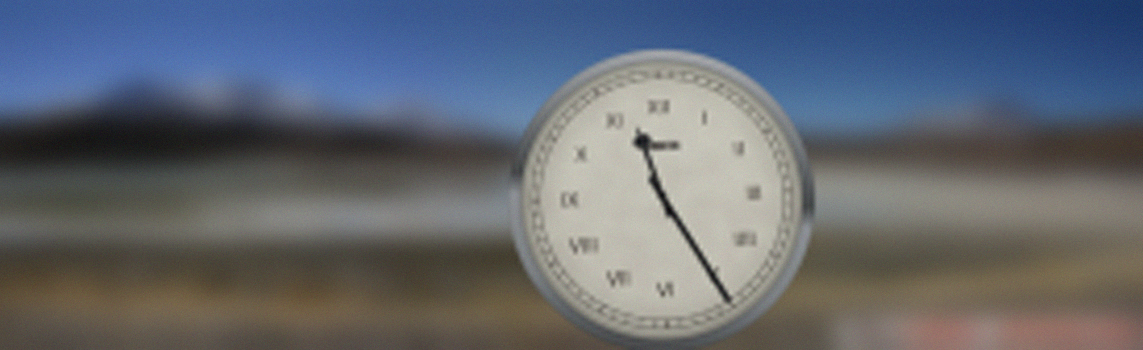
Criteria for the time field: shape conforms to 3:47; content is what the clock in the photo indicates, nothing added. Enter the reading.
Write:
11:25
